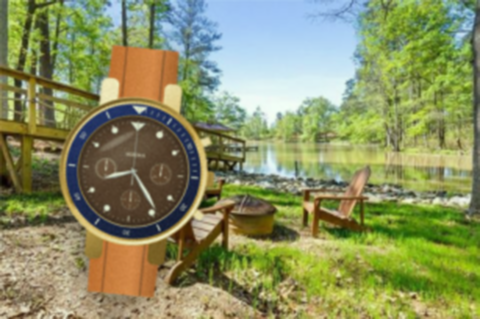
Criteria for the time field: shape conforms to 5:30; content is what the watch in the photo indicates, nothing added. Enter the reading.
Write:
8:24
